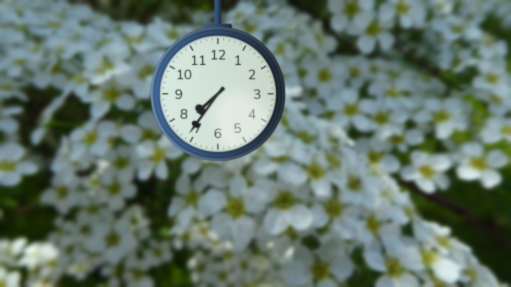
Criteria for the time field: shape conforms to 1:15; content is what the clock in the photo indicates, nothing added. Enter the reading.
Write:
7:36
